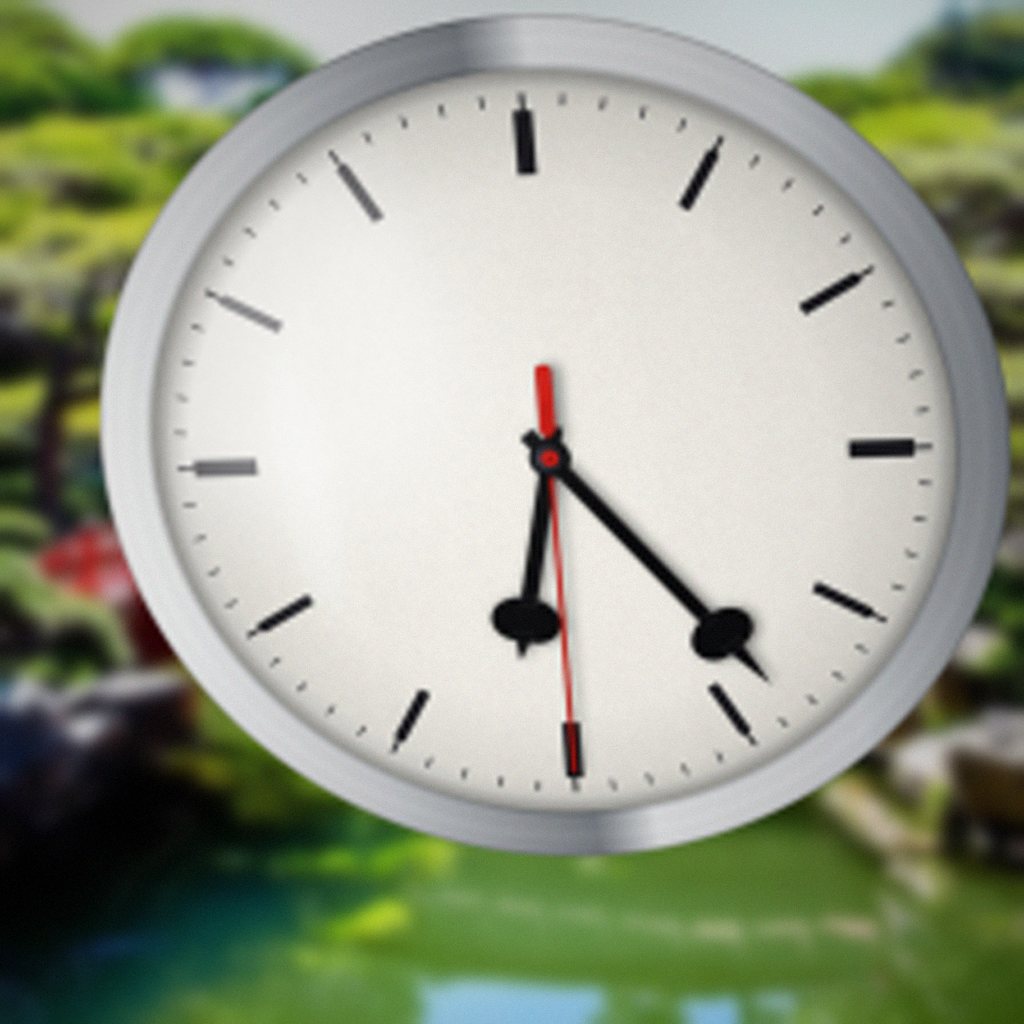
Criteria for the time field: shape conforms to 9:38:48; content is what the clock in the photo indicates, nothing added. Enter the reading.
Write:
6:23:30
